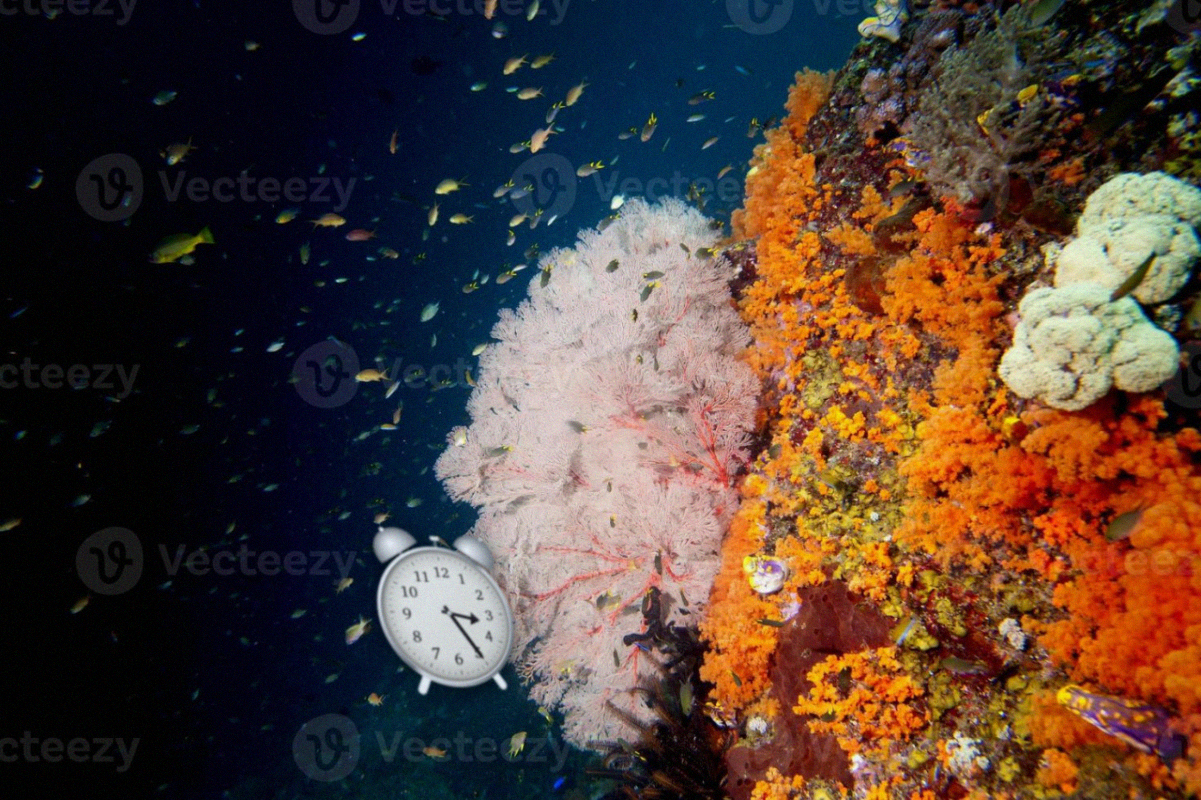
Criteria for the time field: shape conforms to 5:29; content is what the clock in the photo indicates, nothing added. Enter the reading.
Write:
3:25
